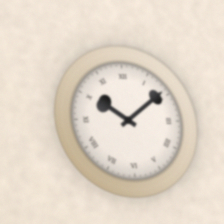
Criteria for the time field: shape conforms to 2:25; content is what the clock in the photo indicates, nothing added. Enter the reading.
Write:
10:09
